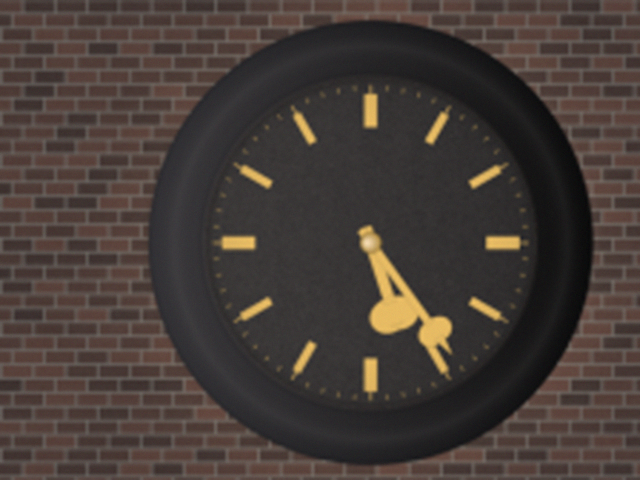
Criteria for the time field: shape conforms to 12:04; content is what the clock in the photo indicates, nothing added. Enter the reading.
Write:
5:24
